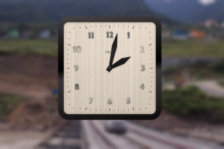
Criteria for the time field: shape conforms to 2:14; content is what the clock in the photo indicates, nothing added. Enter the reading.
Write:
2:02
